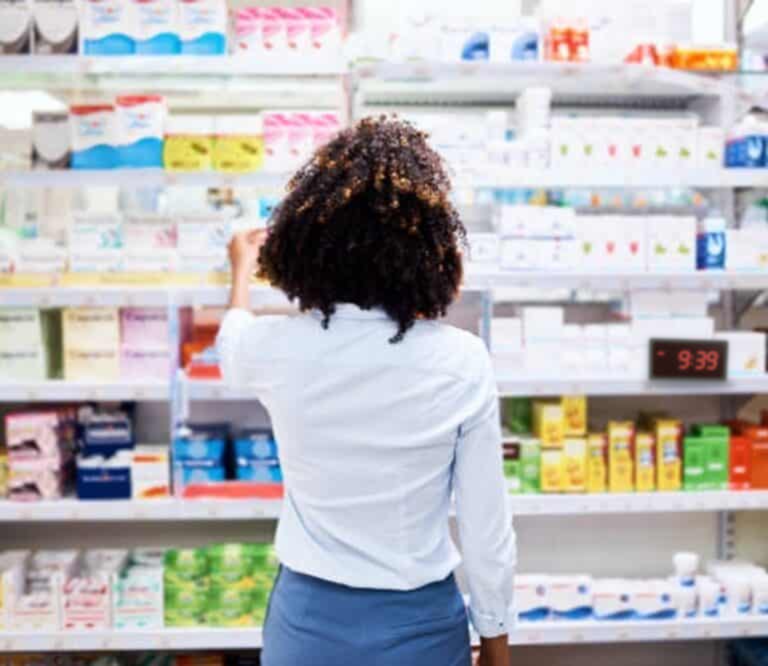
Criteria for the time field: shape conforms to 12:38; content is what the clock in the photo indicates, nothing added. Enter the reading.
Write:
9:39
